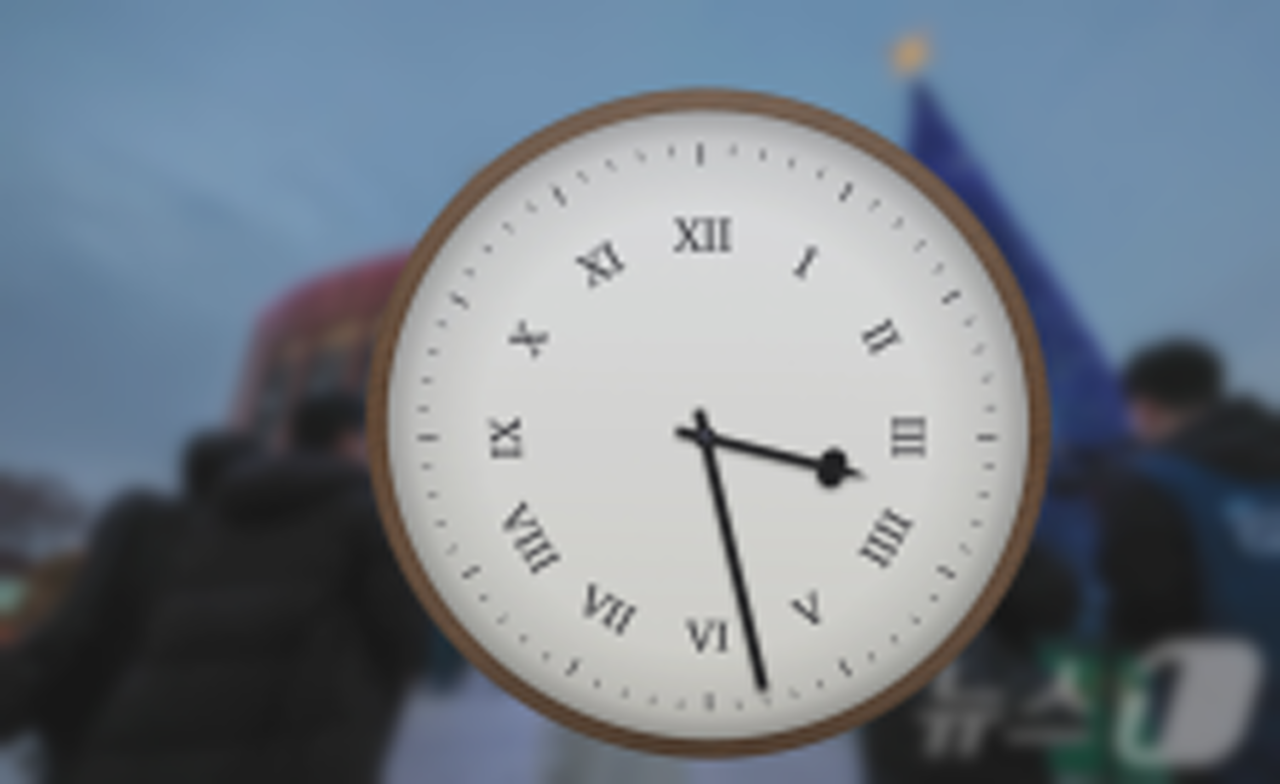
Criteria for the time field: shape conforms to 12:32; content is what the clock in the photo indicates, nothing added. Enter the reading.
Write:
3:28
